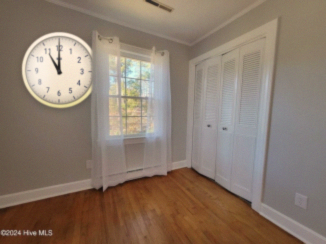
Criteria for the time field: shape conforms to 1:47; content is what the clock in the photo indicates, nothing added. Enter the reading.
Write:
11:00
